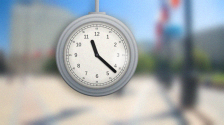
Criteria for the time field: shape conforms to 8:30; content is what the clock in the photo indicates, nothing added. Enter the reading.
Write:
11:22
